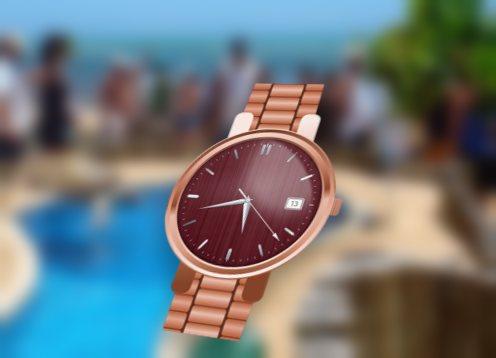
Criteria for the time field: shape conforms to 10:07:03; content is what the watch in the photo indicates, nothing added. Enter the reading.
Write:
5:42:22
